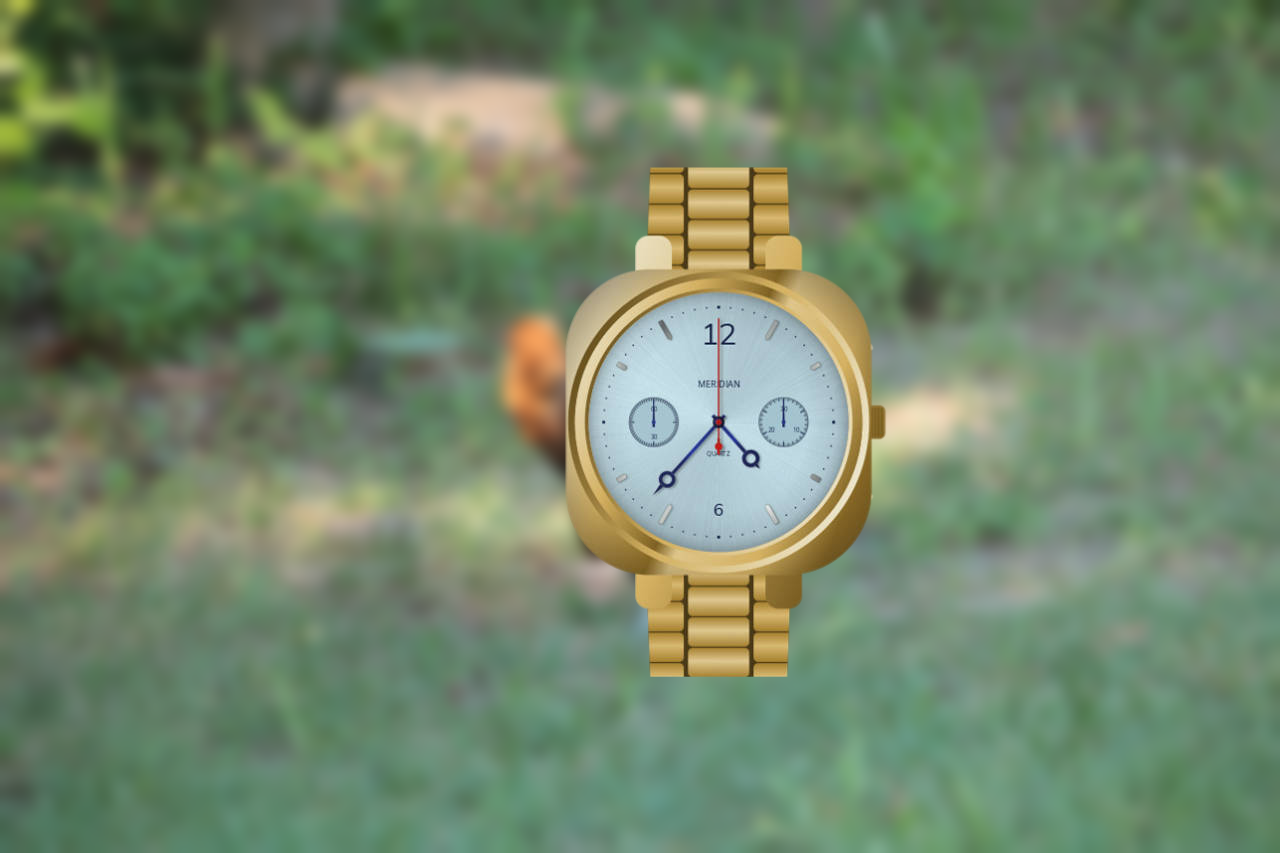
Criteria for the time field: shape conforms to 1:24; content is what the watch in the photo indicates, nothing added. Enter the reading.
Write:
4:37
